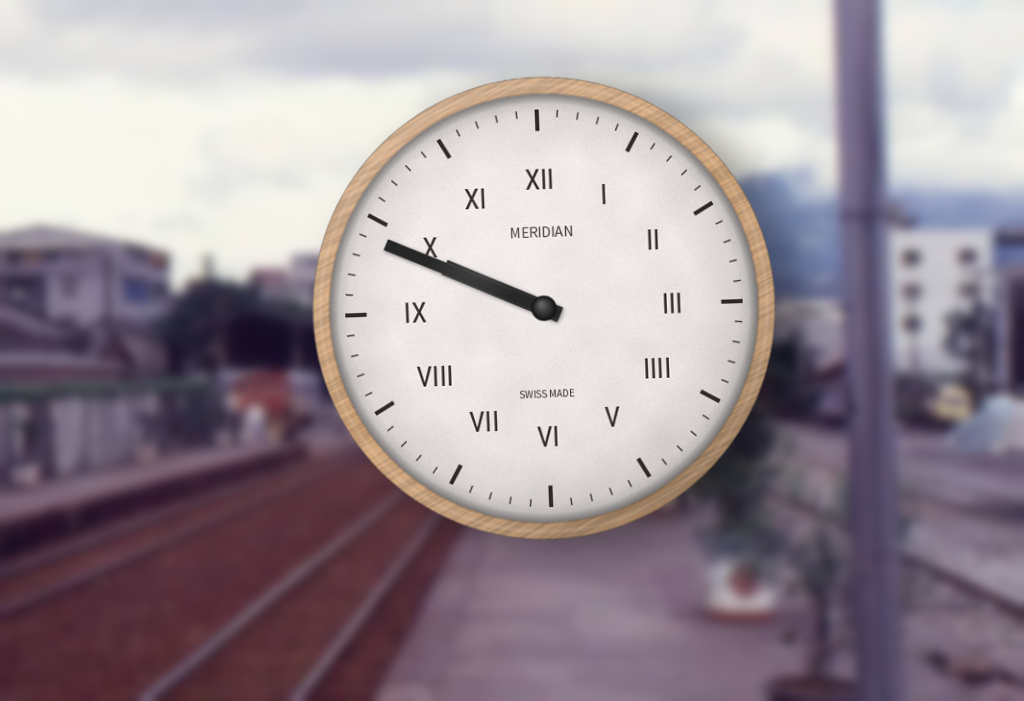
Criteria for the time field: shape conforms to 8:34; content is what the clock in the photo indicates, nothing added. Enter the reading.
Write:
9:49
